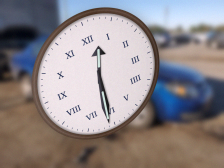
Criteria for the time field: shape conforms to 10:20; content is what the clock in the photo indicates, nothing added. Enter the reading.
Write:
12:31
